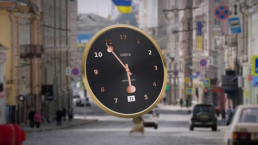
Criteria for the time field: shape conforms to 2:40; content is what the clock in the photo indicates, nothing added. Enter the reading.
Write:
5:54
